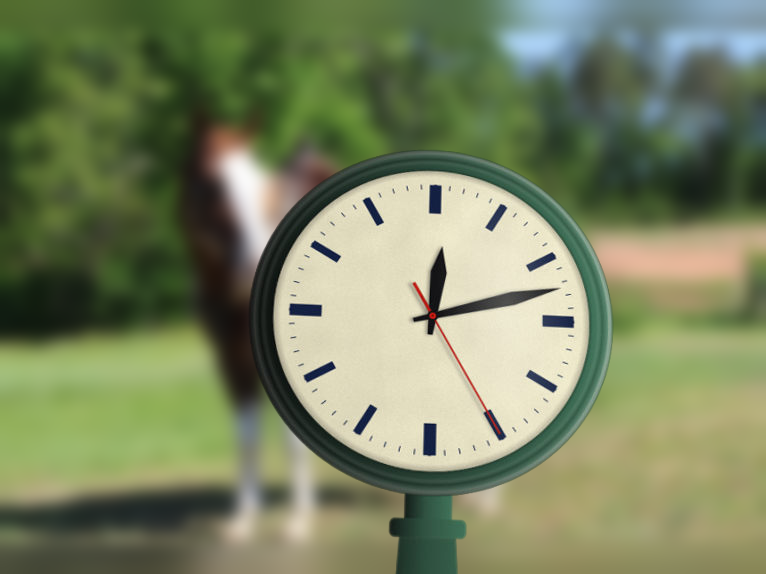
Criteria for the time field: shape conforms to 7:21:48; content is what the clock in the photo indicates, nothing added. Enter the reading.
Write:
12:12:25
